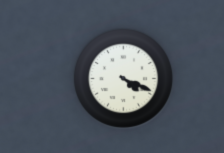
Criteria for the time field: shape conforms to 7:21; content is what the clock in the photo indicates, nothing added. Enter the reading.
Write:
4:19
